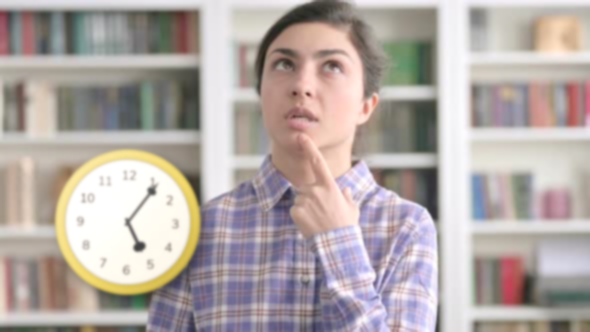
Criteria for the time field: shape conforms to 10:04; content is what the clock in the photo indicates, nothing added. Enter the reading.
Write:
5:06
